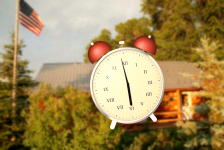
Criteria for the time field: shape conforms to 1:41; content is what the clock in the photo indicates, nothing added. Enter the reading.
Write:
5:59
